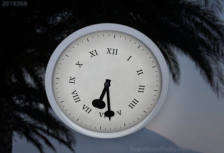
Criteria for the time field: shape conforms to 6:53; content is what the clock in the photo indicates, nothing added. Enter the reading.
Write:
6:28
